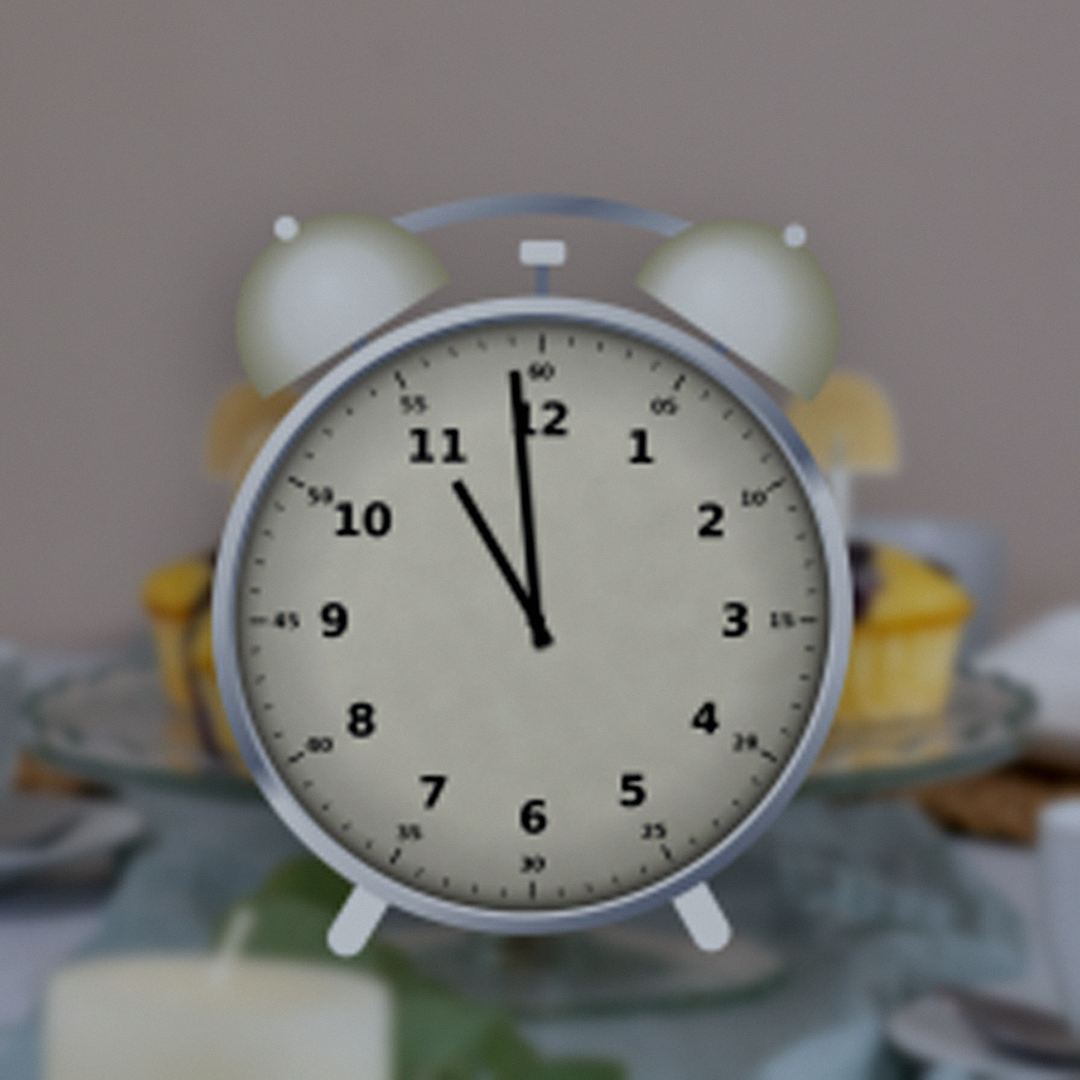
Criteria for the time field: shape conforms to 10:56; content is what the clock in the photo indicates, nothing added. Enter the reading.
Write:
10:59
